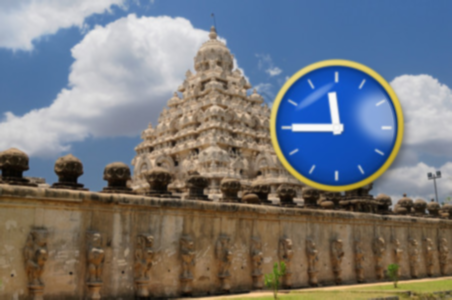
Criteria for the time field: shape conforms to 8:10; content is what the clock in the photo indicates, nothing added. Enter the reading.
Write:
11:45
